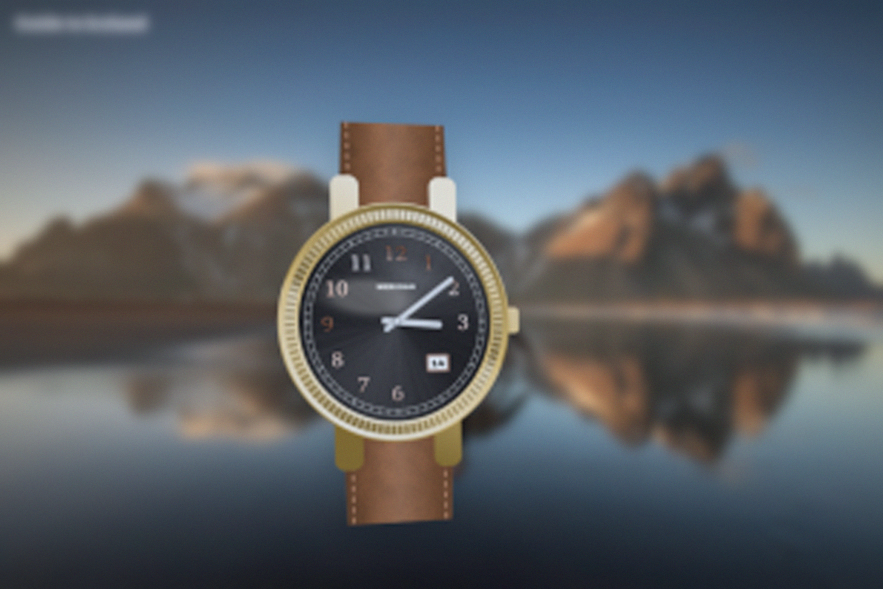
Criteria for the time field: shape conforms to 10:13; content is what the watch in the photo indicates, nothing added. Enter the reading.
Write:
3:09
